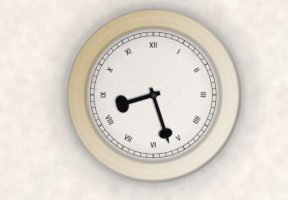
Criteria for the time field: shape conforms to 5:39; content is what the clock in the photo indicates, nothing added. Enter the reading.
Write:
8:27
